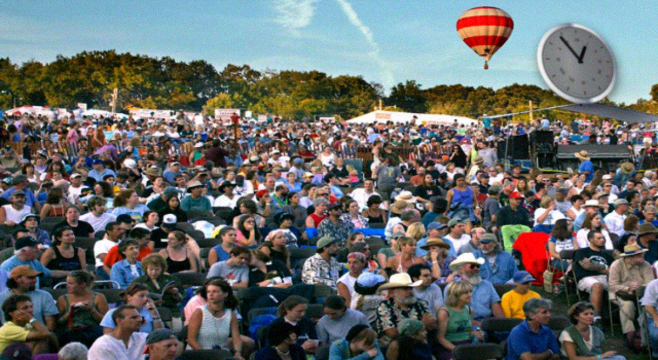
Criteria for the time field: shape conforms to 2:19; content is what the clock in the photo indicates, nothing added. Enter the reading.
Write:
12:54
